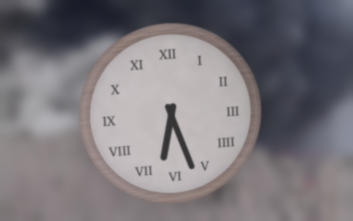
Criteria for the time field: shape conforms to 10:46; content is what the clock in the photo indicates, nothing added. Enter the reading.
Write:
6:27
